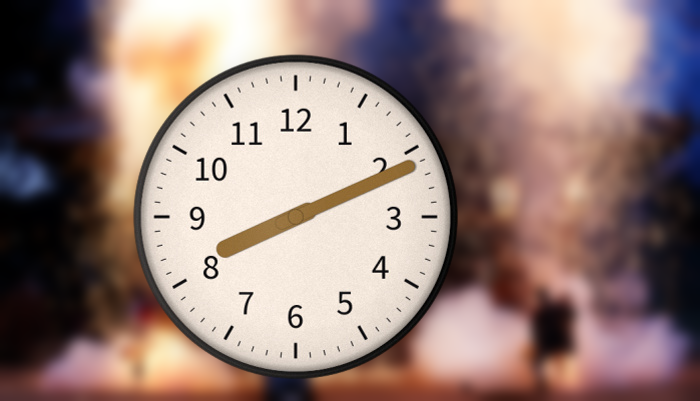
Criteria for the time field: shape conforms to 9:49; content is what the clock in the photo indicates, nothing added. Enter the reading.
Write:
8:11
